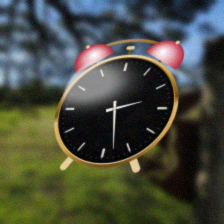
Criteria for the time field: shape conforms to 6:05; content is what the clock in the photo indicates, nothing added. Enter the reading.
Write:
2:28
